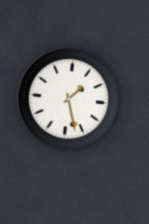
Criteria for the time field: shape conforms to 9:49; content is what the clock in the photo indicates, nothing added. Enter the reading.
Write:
1:27
